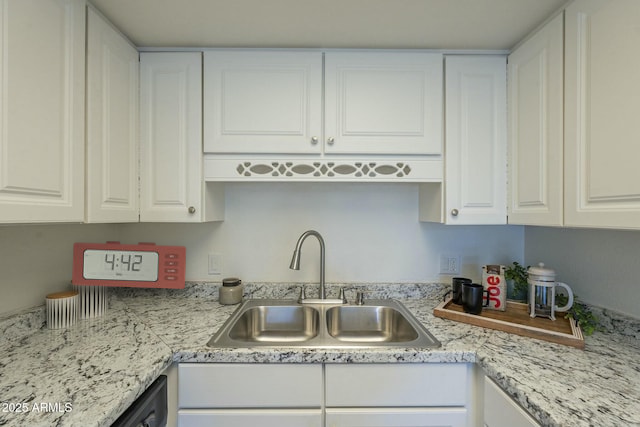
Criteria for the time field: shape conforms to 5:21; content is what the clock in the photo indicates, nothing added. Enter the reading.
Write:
4:42
